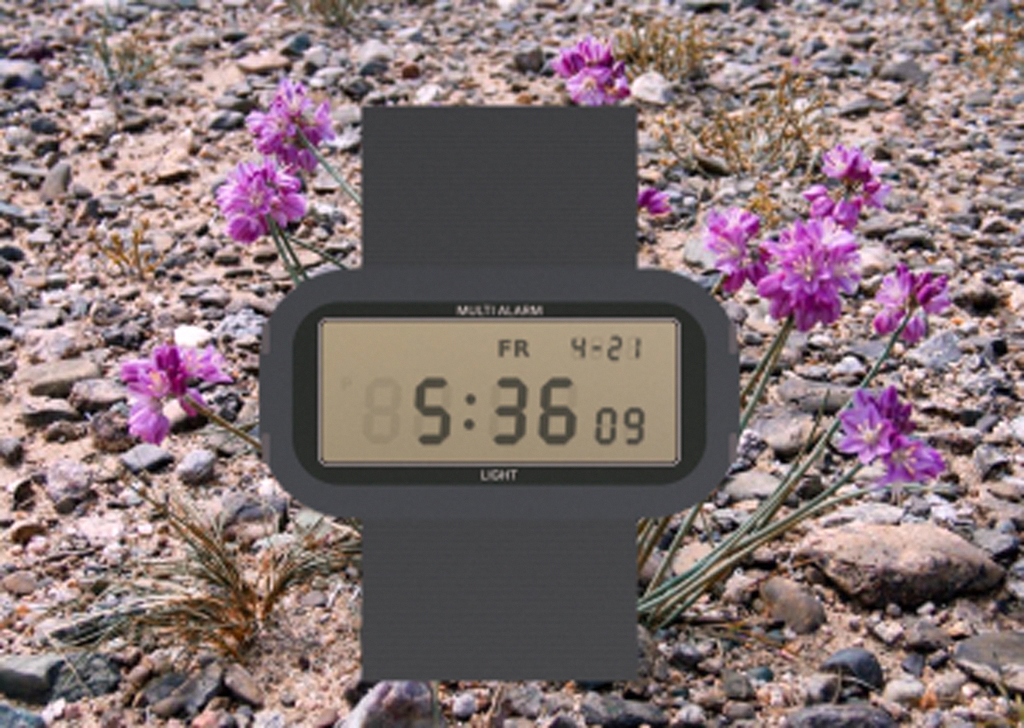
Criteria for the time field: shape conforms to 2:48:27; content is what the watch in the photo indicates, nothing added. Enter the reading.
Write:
5:36:09
